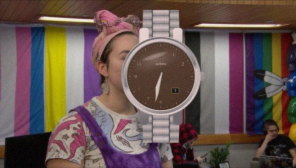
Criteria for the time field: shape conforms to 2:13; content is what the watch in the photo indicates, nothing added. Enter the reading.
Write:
6:32
